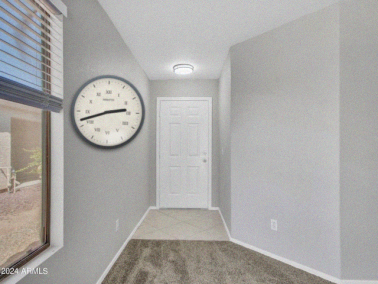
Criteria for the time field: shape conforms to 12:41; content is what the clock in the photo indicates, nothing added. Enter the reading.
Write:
2:42
